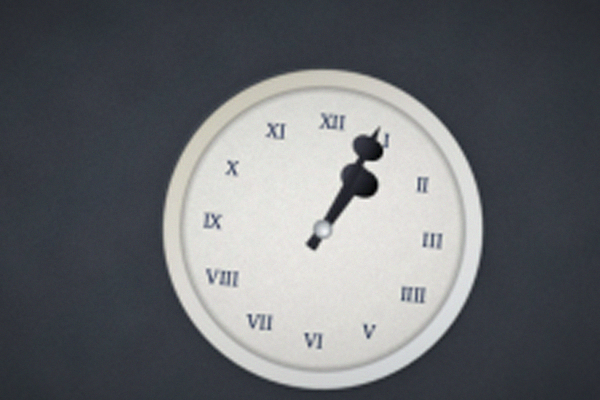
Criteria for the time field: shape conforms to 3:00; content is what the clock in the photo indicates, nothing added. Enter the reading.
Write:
1:04
